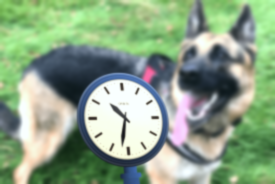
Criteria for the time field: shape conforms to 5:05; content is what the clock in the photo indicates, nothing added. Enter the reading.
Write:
10:32
